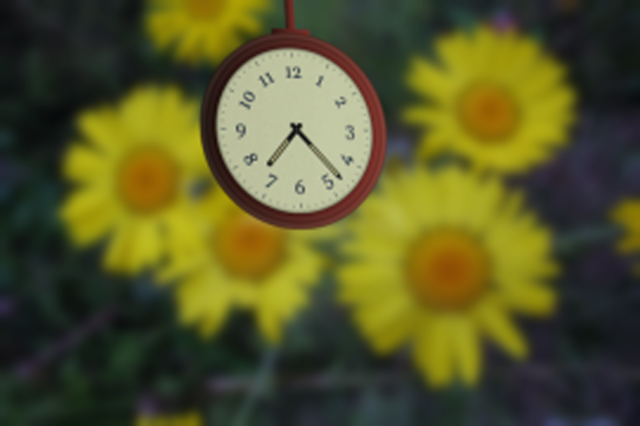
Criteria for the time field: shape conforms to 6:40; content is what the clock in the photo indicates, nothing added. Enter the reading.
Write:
7:23
